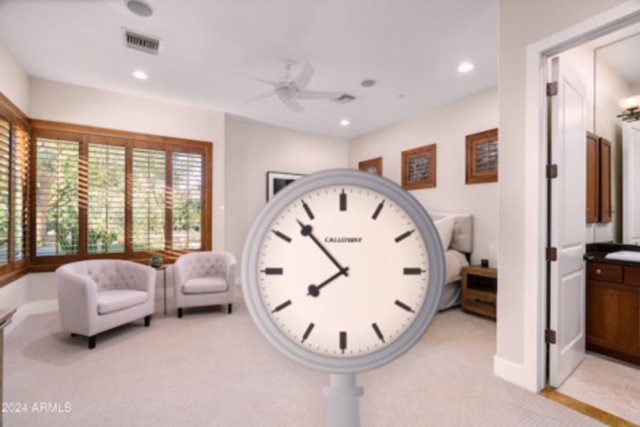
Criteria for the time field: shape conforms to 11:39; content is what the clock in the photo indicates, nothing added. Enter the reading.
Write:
7:53
